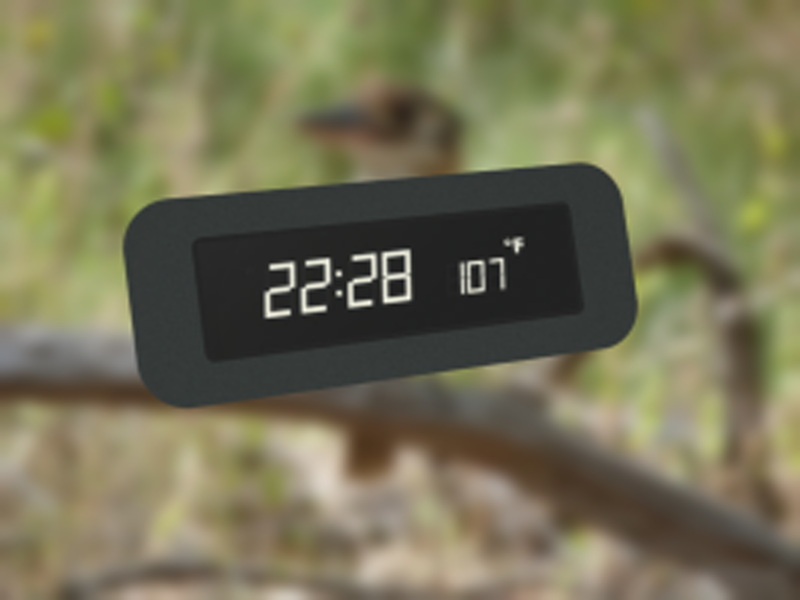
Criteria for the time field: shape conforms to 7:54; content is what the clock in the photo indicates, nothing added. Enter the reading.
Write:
22:28
